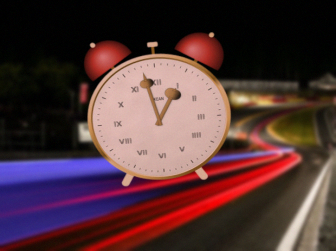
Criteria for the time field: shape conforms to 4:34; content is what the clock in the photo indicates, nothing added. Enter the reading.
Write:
12:58
